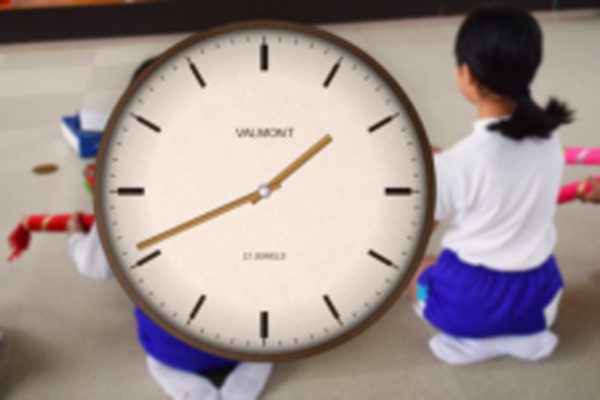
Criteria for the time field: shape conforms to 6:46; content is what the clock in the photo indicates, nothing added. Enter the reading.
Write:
1:41
